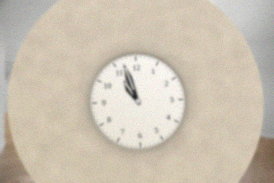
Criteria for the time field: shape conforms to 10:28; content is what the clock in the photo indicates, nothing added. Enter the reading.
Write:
10:57
